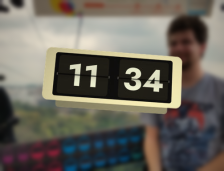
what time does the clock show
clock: 11:34
